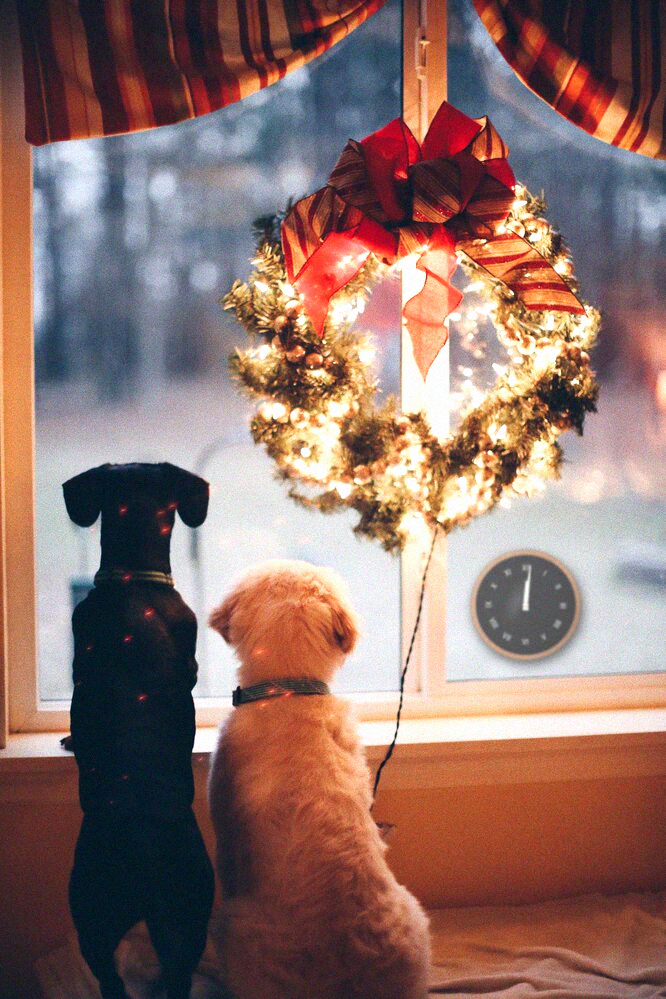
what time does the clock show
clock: 12:01
